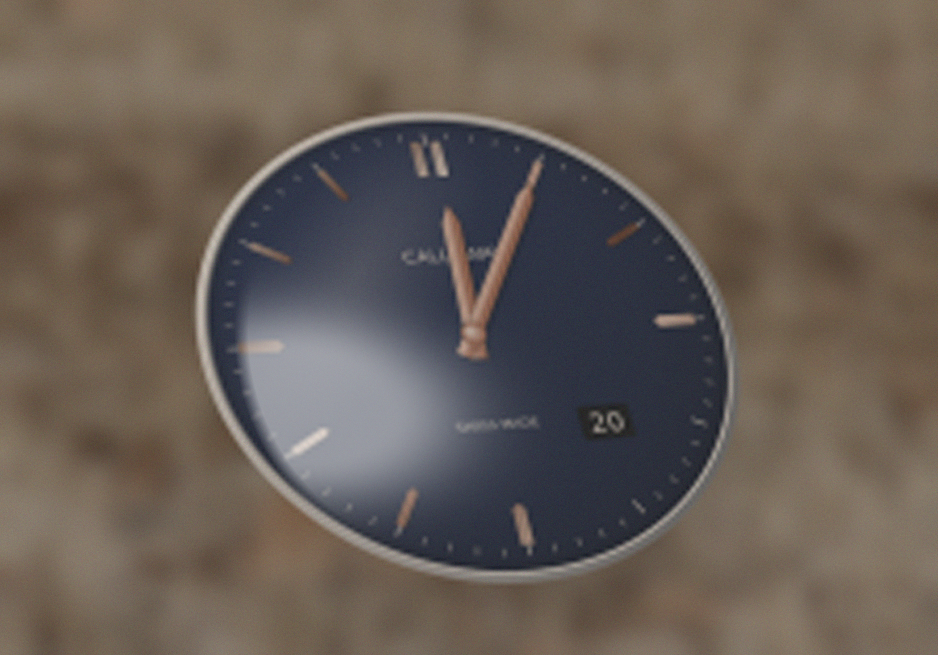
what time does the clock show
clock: 12:05
